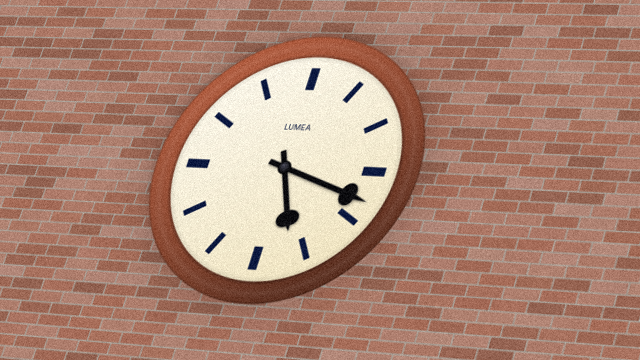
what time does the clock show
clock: 5:18
